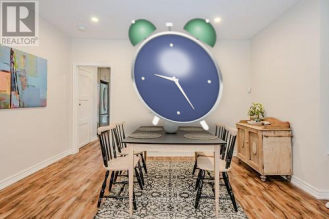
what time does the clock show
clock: 9:25
